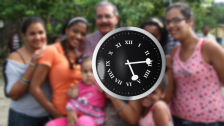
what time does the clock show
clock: 5:14
